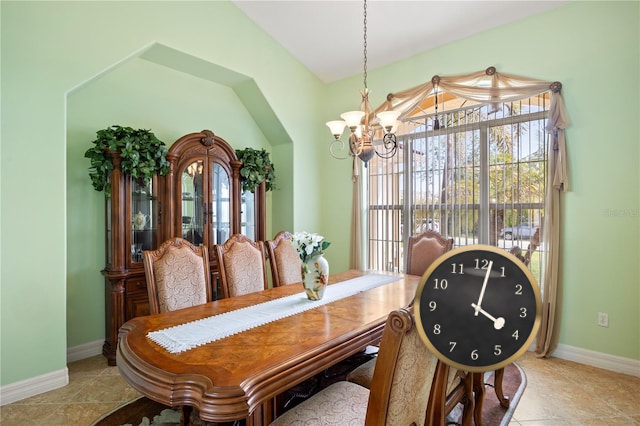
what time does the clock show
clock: 4:02
